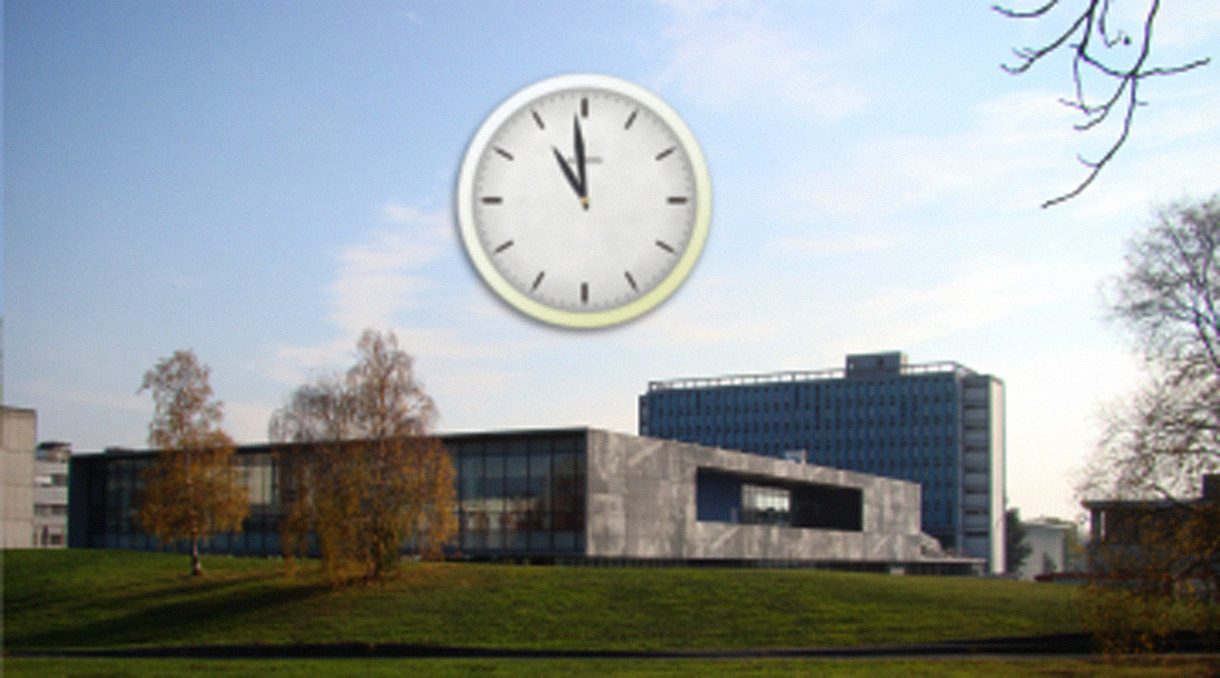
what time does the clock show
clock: 10:59
